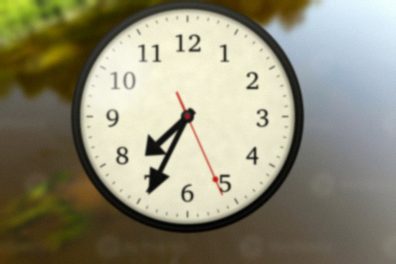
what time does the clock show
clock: 7:34:26
